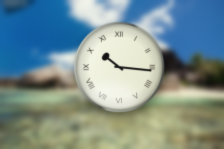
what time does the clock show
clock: 10:16
